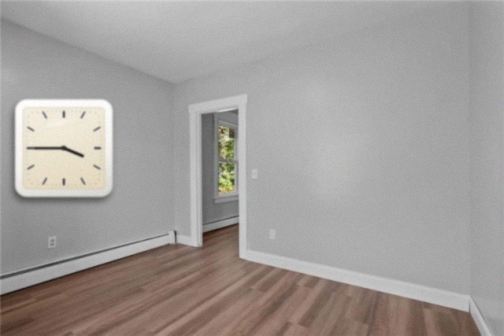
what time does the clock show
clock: 3:45
